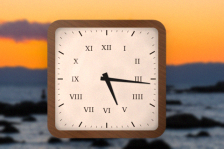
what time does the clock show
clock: 5:16
